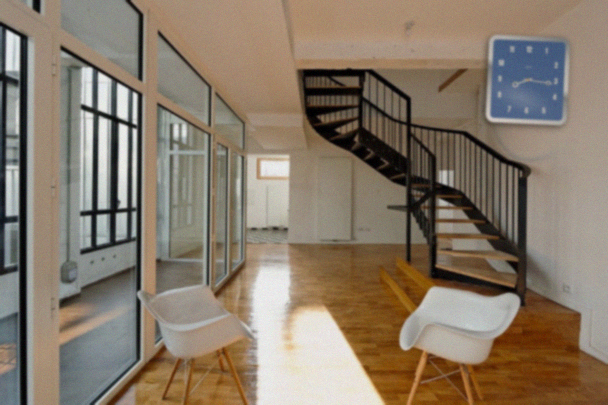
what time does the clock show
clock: 8:16
